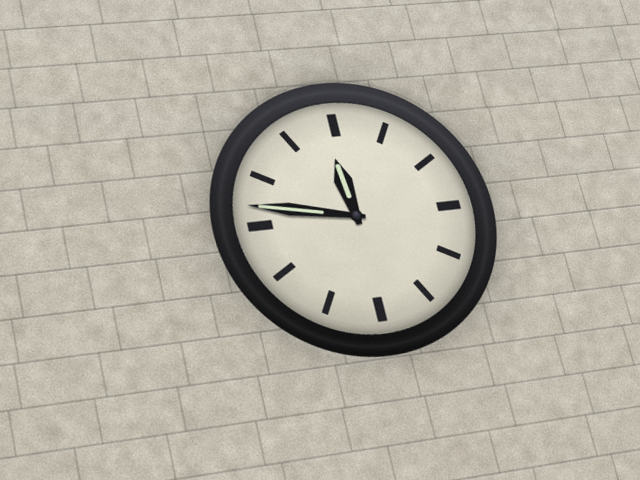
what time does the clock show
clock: 11:47
